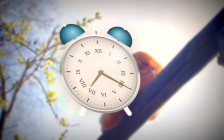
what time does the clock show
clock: 7:20
